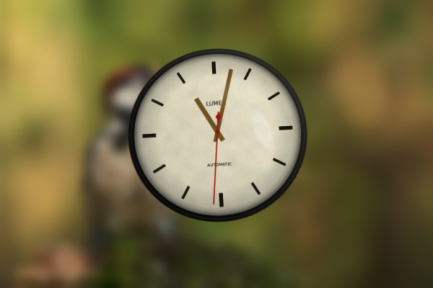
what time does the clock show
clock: 11:02:31
